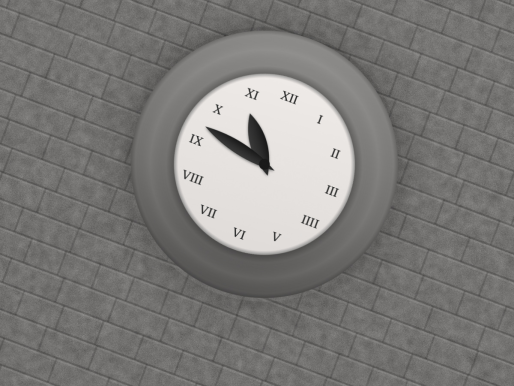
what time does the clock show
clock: 10:47
